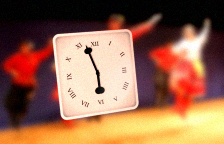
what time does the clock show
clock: 5:57
